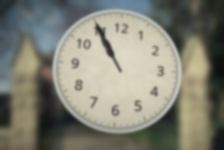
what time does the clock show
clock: 10:55
